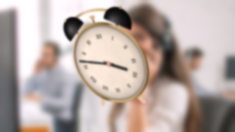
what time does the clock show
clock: 3:47
